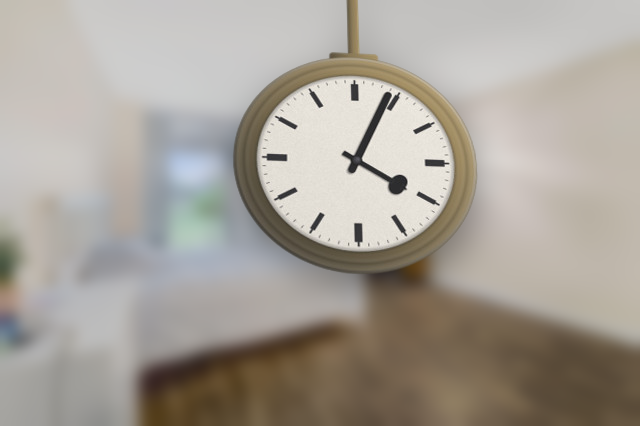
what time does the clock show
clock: 4:04
